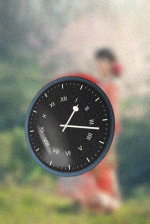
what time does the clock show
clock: 1:17
